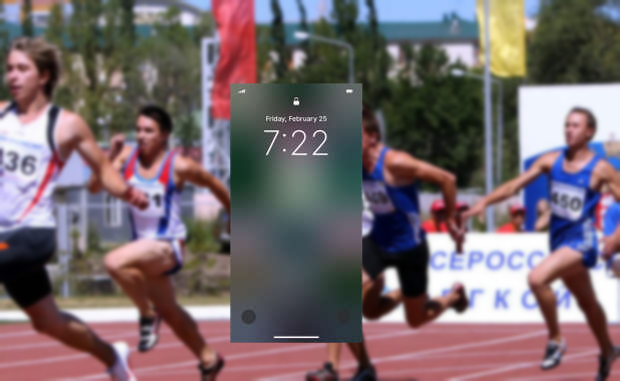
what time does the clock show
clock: 7:22
